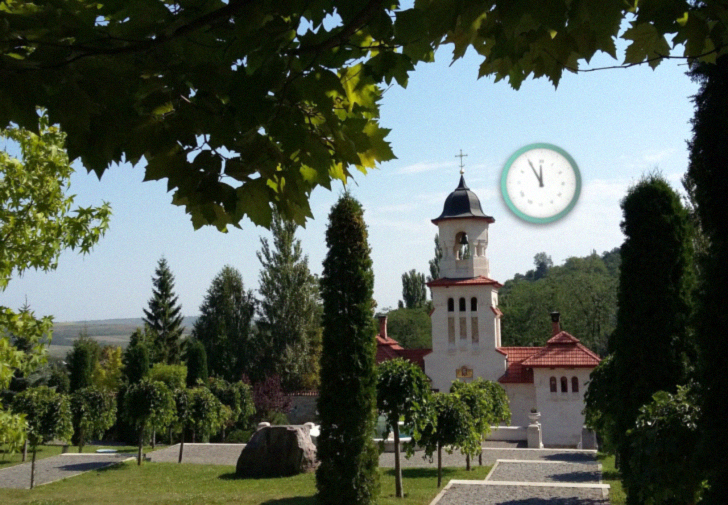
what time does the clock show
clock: 11:55
